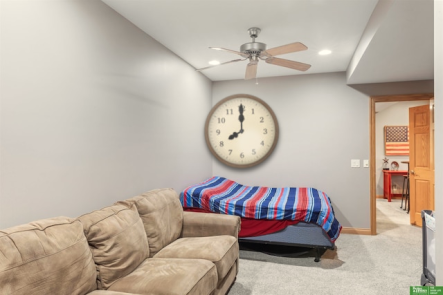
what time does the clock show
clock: 8:00
